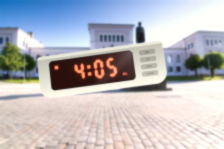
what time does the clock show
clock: 4:05
